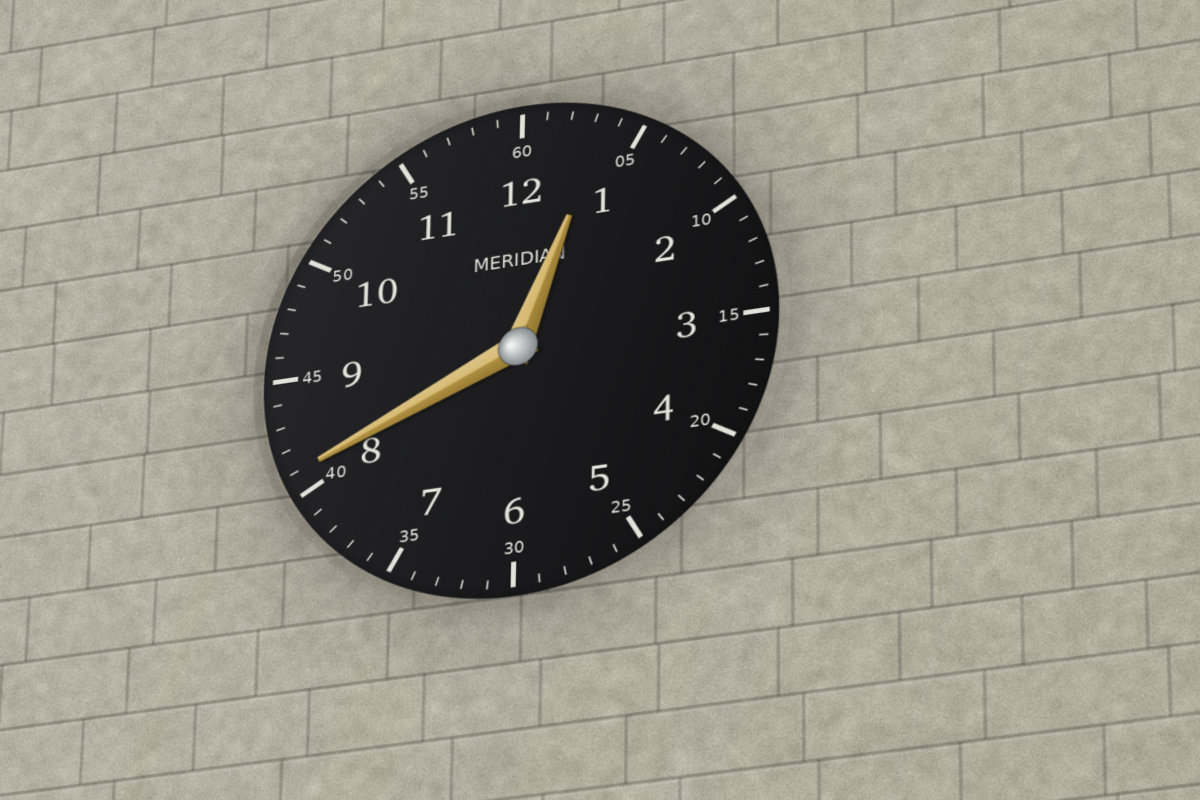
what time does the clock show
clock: 12:41
